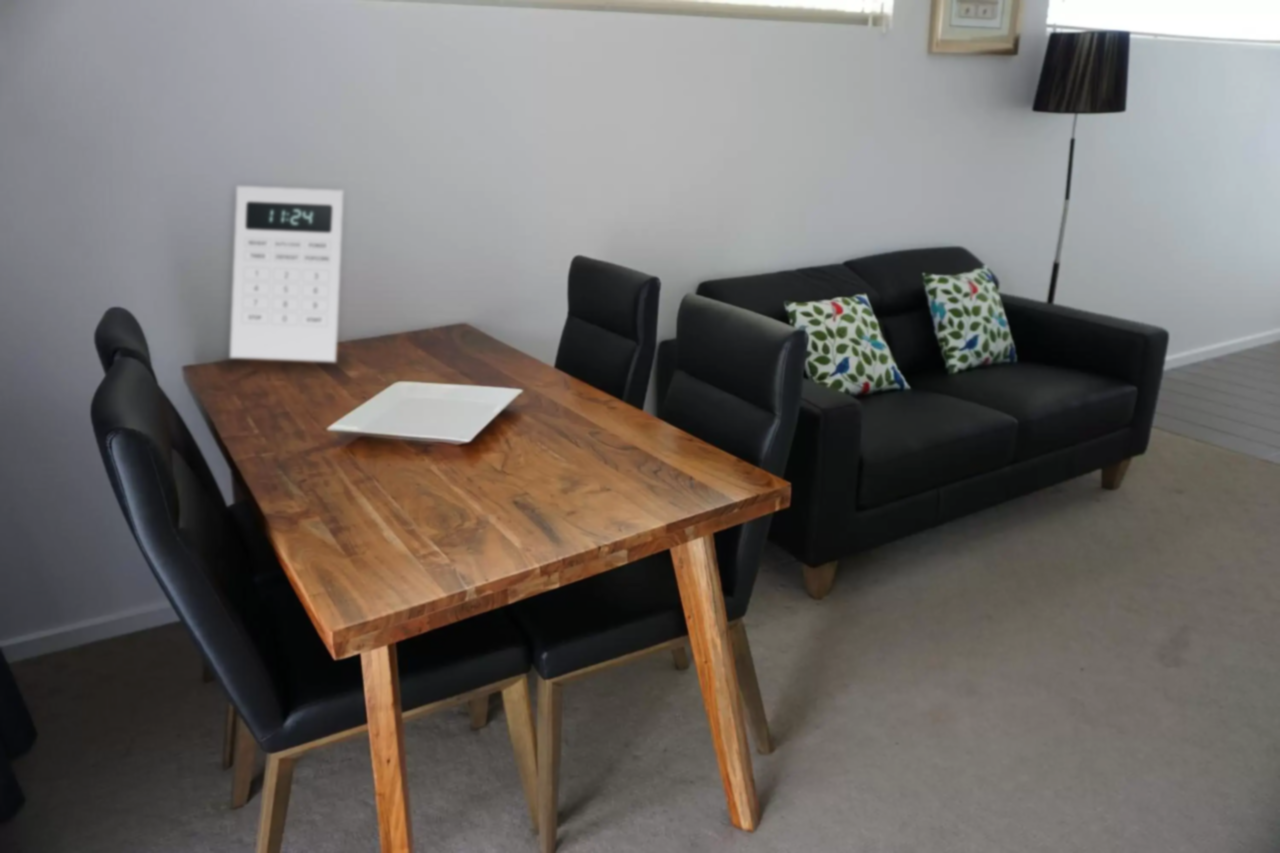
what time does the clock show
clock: 11:24
